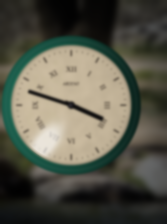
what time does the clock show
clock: 3:48
